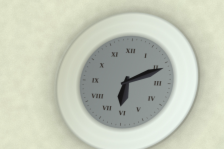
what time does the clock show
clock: 6:11
